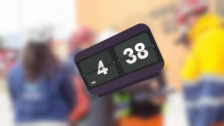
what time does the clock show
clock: 4:38
